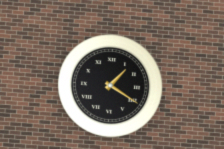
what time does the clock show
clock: 1:20
